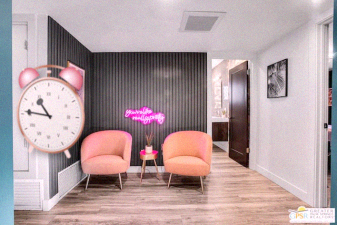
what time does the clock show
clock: 10:46
